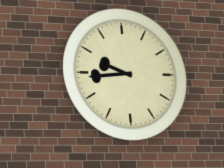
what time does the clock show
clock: 9:44
